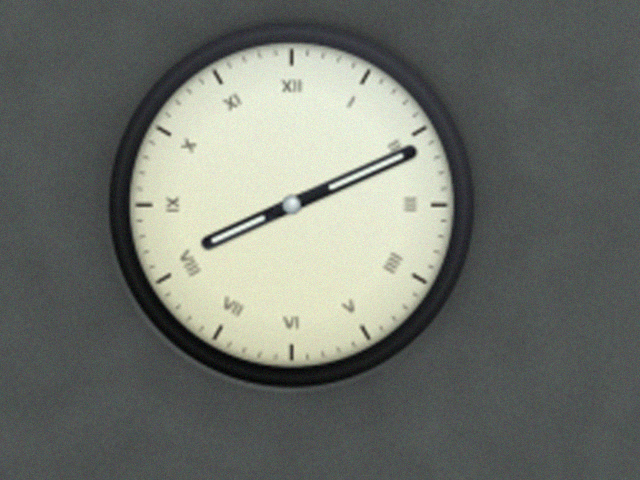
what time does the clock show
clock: 8:11
